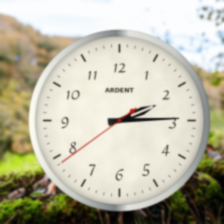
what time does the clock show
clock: 2:14:39
